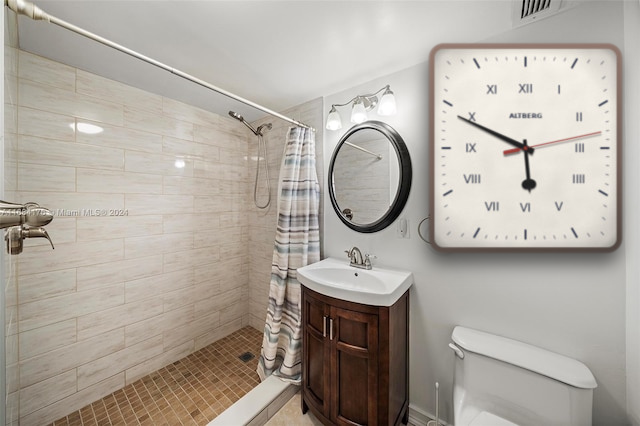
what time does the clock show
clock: 5:49:13
